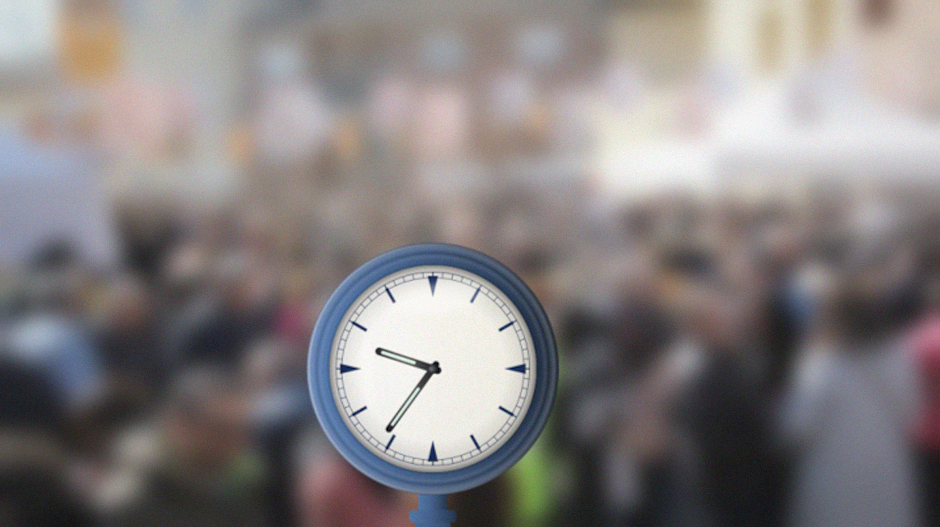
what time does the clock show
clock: 9:36
